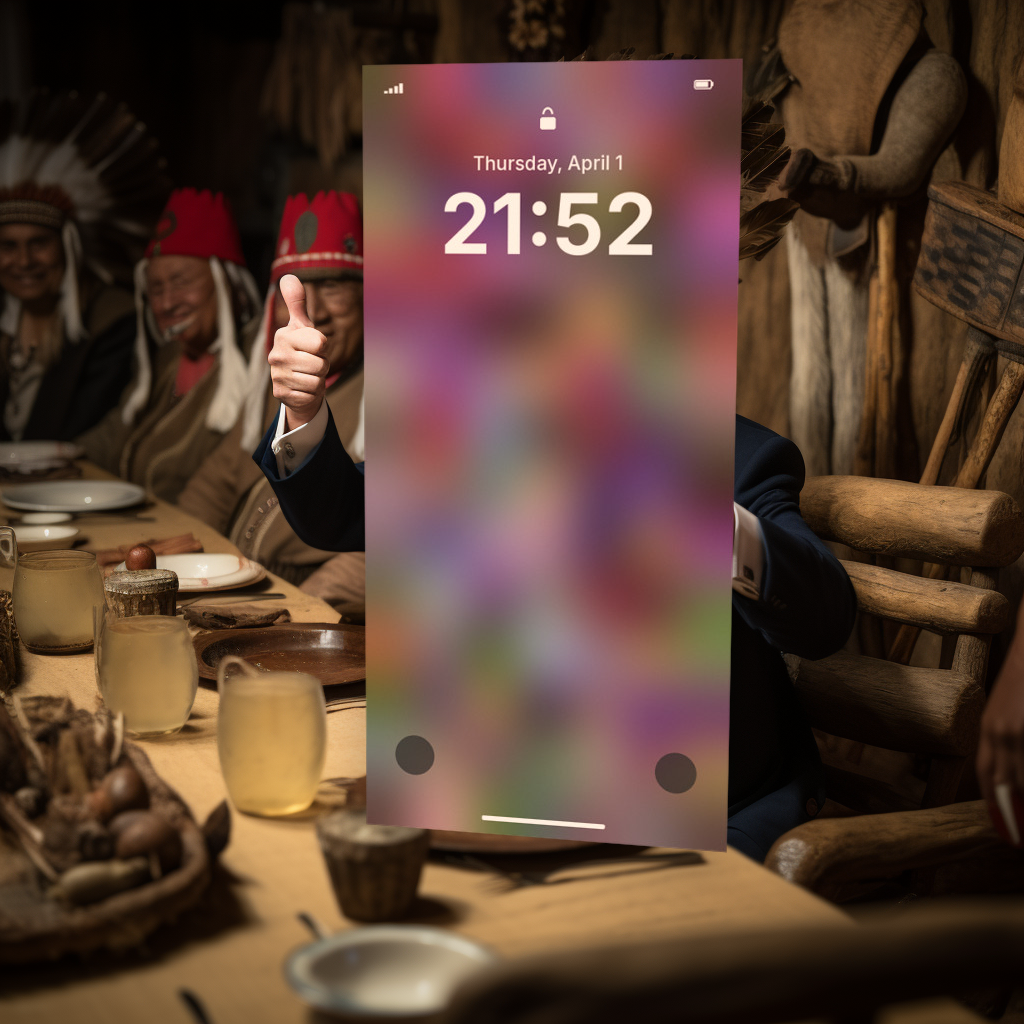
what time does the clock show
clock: 21:52
